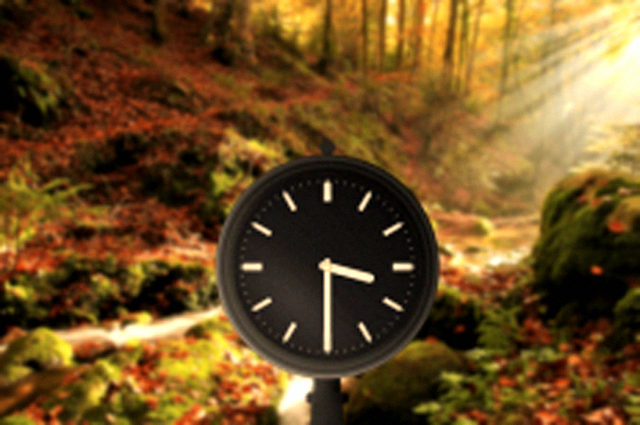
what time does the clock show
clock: 3:30
